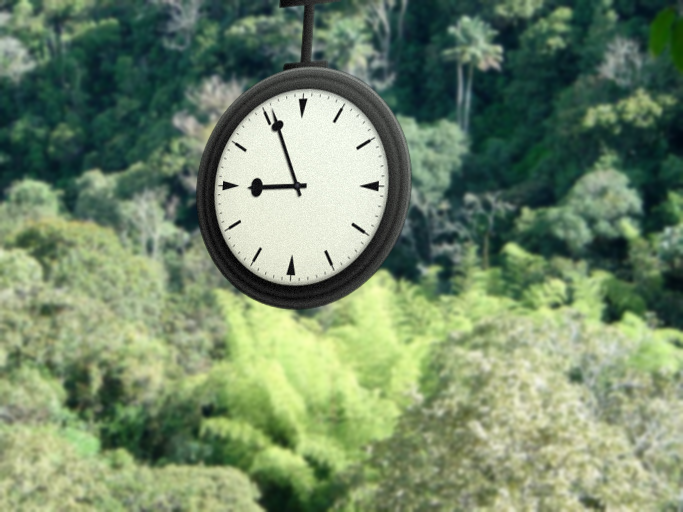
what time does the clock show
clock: 8:56
